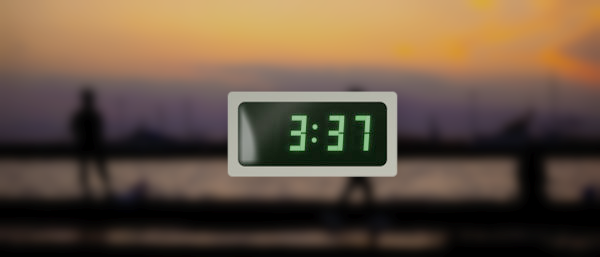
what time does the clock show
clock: 3:37
